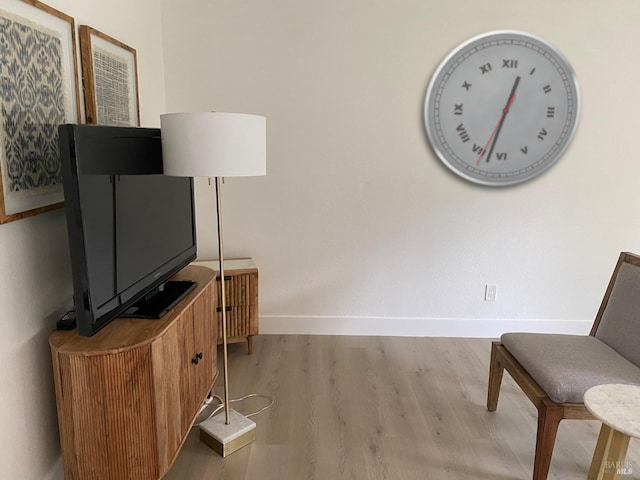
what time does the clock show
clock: 12:32:34
